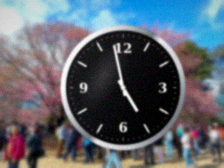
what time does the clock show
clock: 4:58
